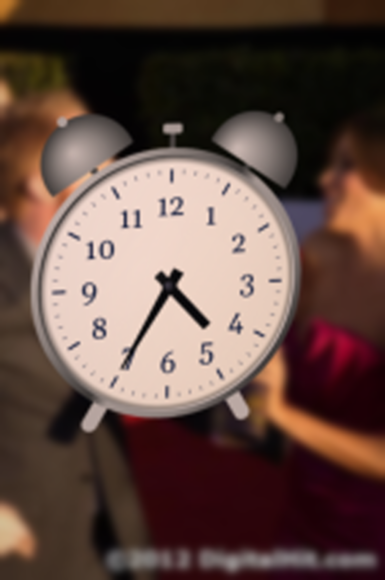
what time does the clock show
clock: 4:35
